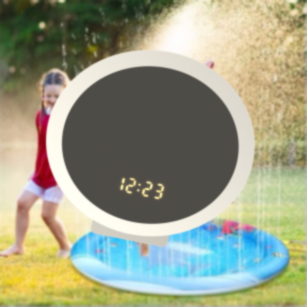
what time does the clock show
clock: 12:23
